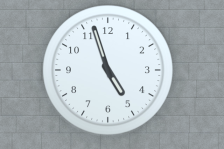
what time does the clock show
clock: 4:57
